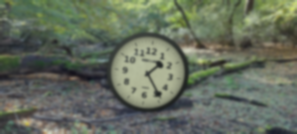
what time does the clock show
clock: 1:24
